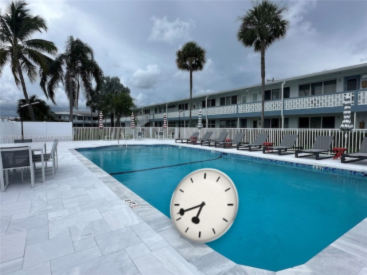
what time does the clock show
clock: 6:42
